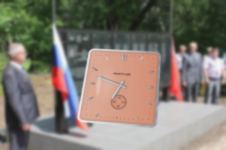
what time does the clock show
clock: 6:48
